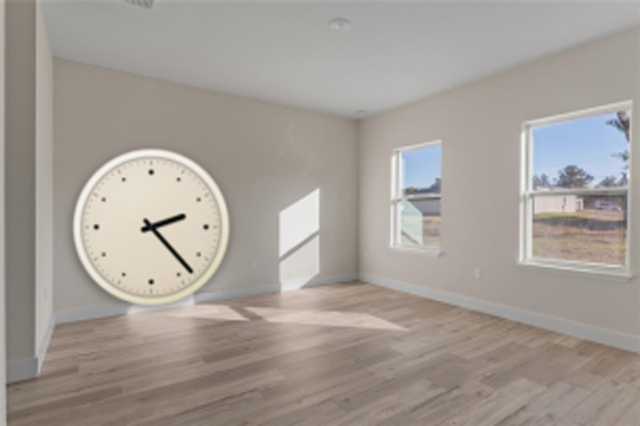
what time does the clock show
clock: 2:23
